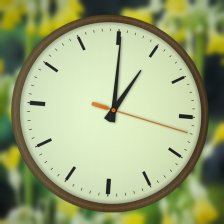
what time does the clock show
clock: 1:00:17
